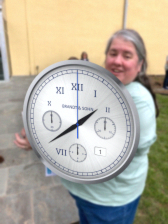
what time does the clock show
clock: 1:39
